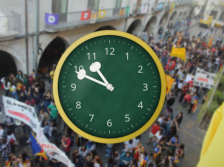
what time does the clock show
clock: 10:49
